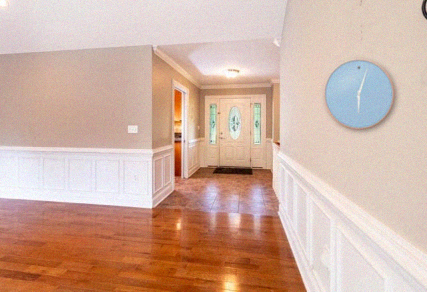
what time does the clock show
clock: 6:03
